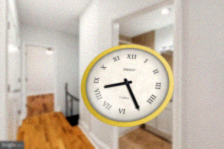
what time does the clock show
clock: 8:25
